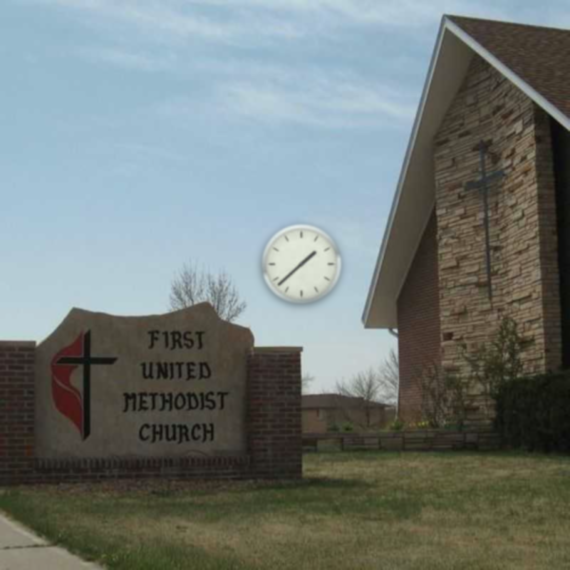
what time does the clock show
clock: 1:38
